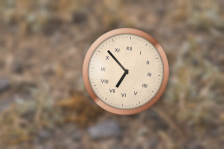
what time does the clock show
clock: 6:52
